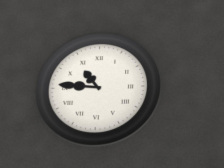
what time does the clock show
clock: 10:46
